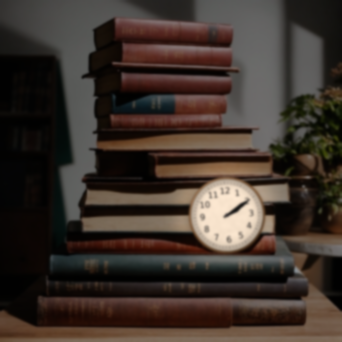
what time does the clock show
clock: 2:10
